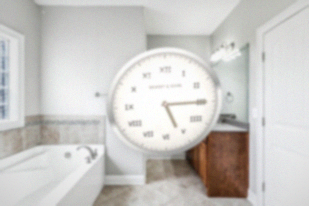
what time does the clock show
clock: 5:15
